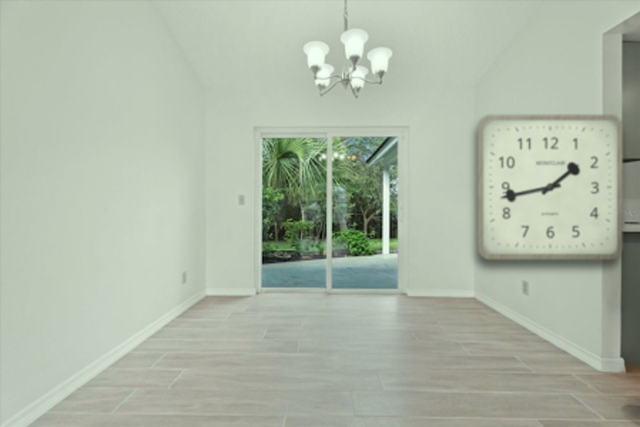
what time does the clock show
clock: 1:43
